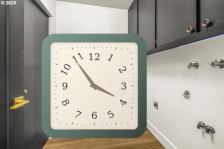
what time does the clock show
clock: 3:54
